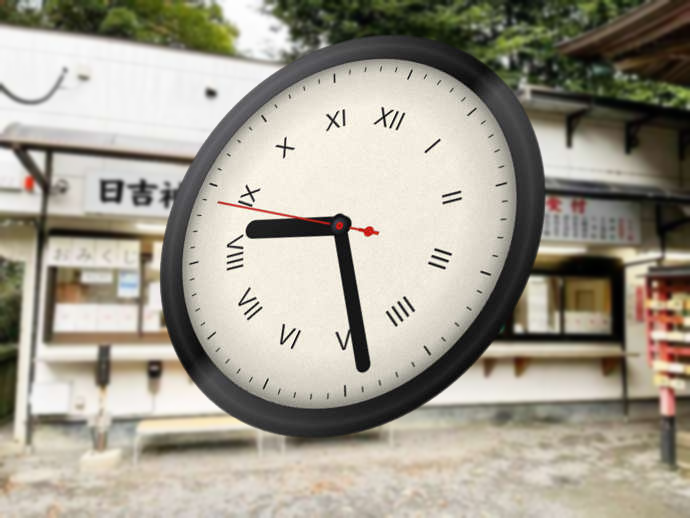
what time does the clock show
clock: 8:23:44
